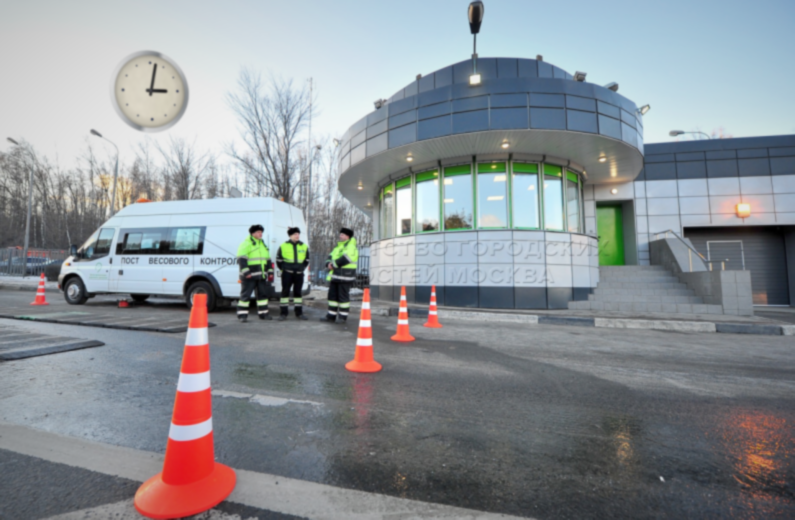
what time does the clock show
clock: 3:02
